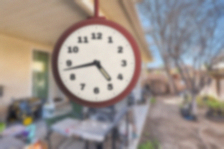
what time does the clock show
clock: 4:43
